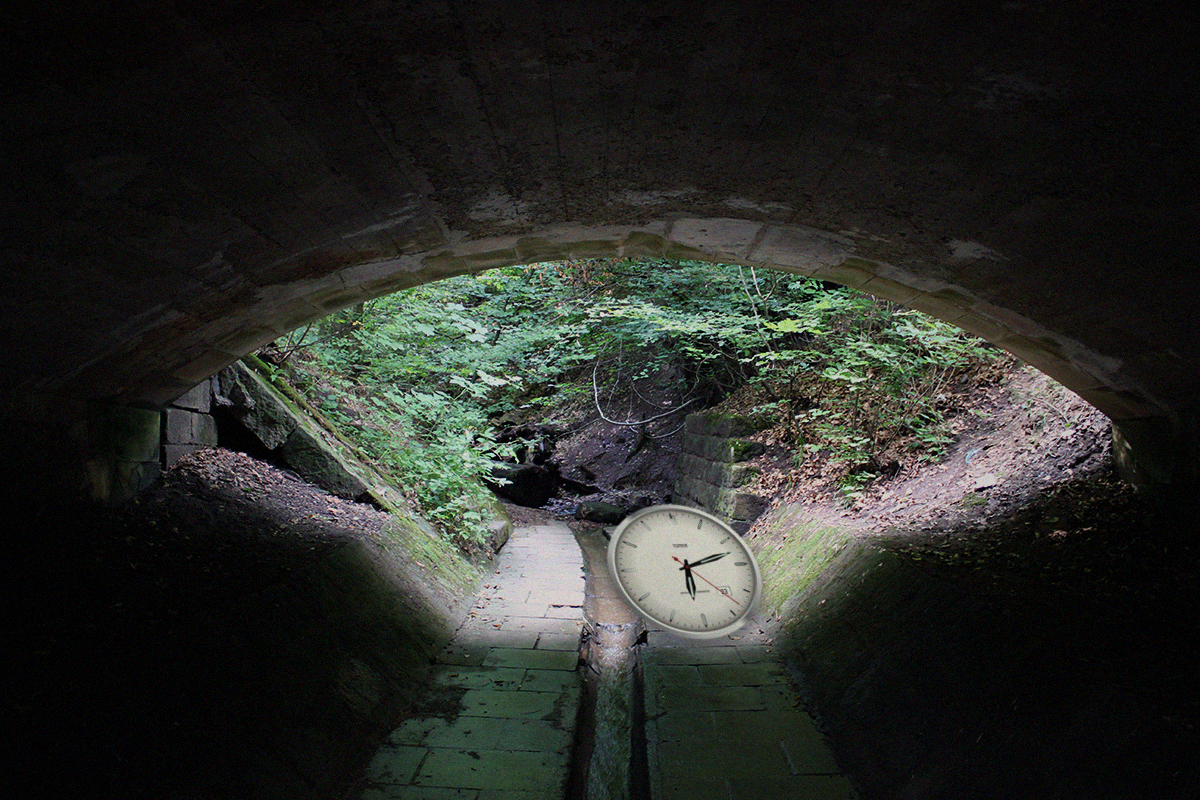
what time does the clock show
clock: 6:12:23
